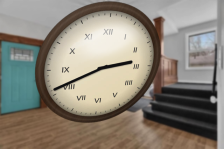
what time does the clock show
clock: 2:41
